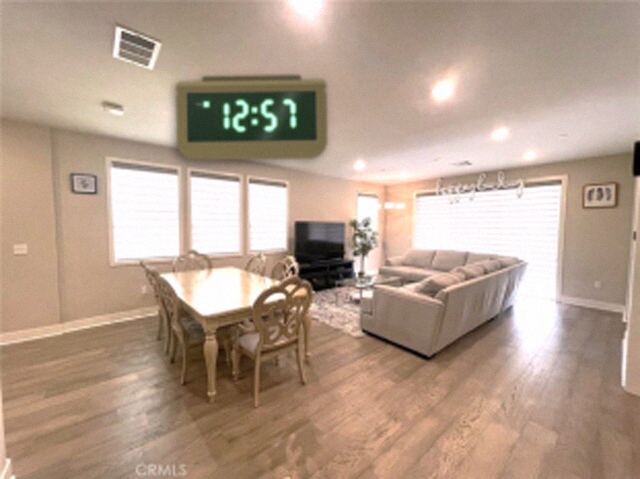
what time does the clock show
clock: 12:57
